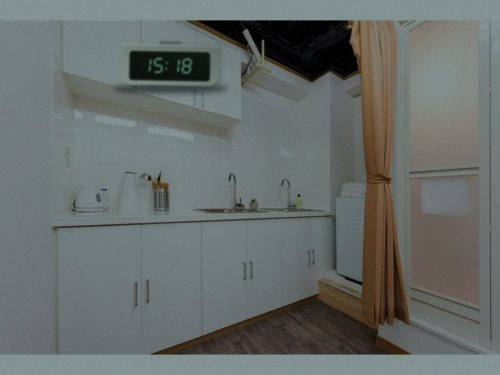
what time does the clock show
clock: 15:18
